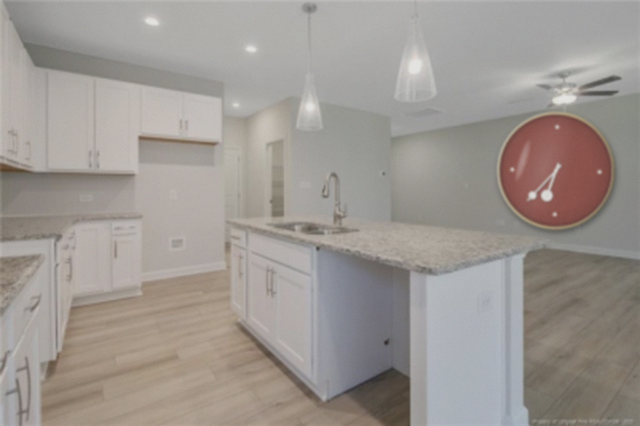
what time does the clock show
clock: 6:37
